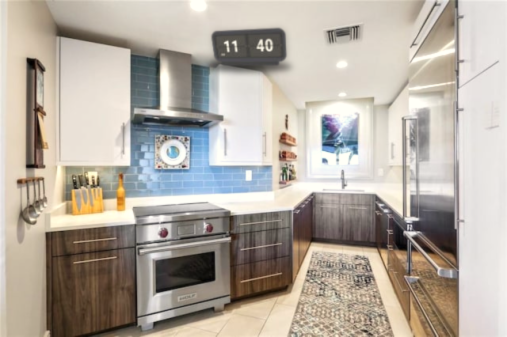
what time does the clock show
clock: 11:40
